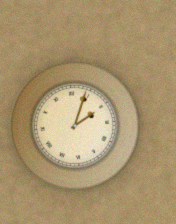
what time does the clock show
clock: 2:04
